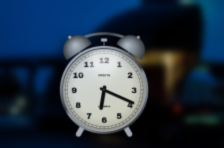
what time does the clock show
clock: 6:19
